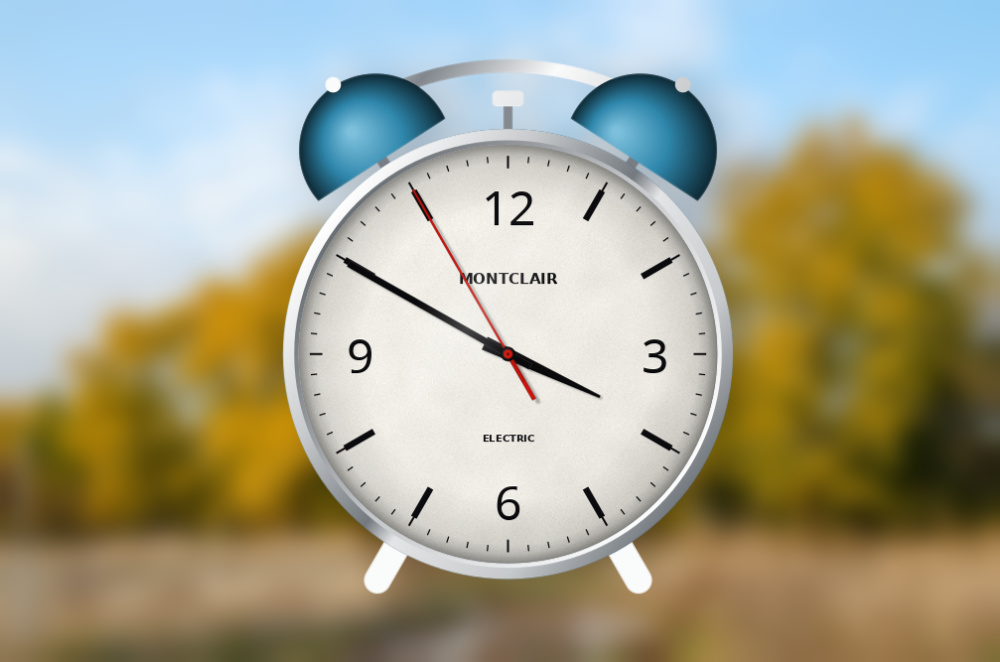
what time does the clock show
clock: 3:49:55
